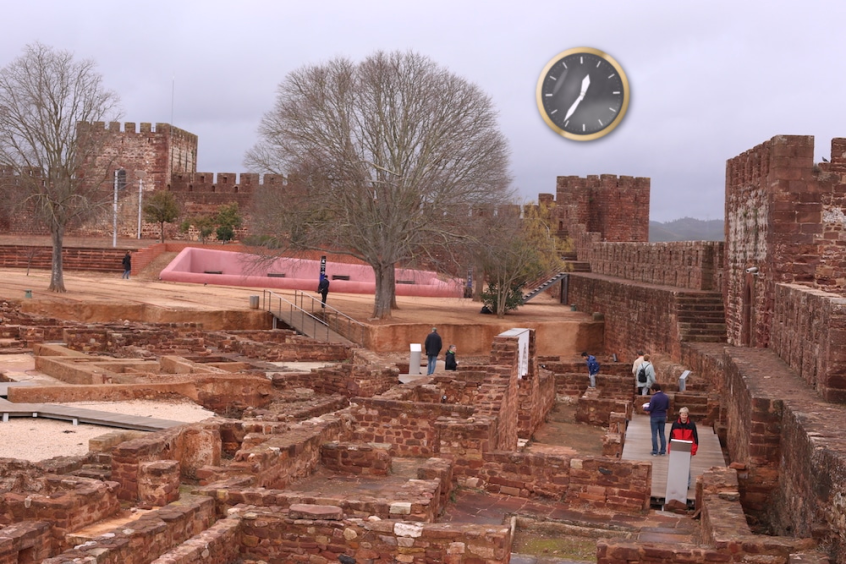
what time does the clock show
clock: 12:36
